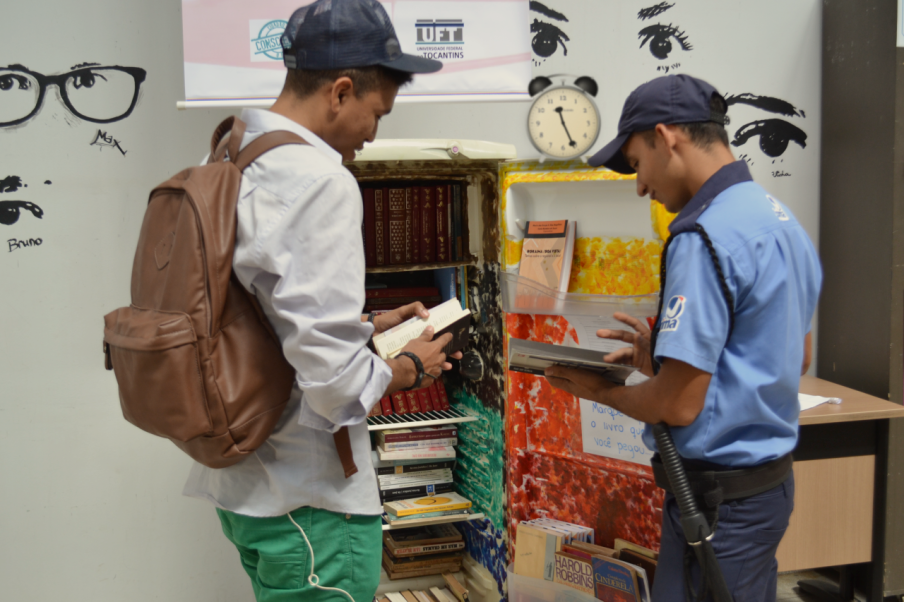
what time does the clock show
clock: 11:26
